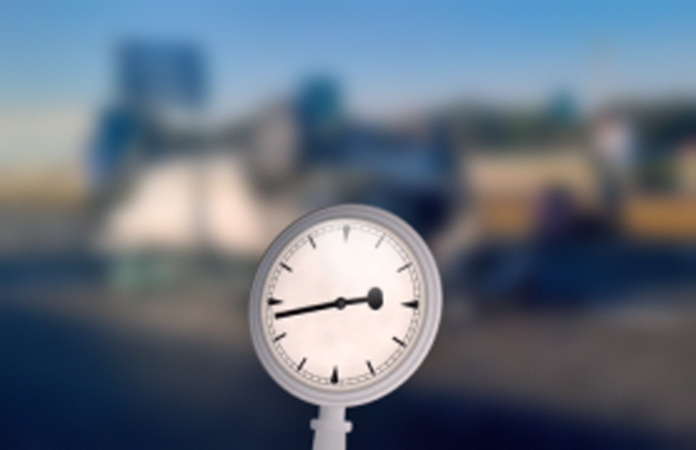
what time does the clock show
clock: 2:43
